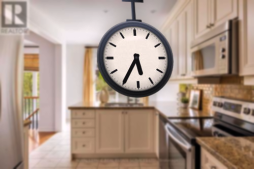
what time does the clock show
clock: 5:35
